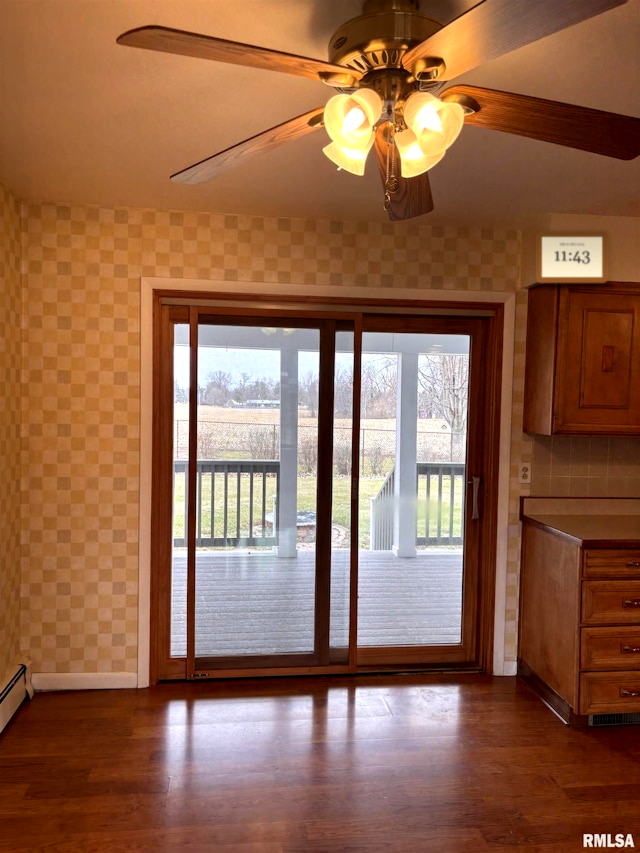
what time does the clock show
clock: 11:43
